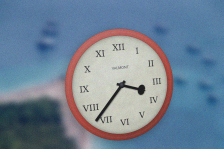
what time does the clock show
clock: 3:37
